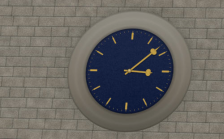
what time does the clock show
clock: 3:08
